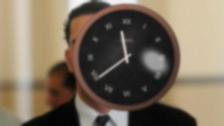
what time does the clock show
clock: 11:39
